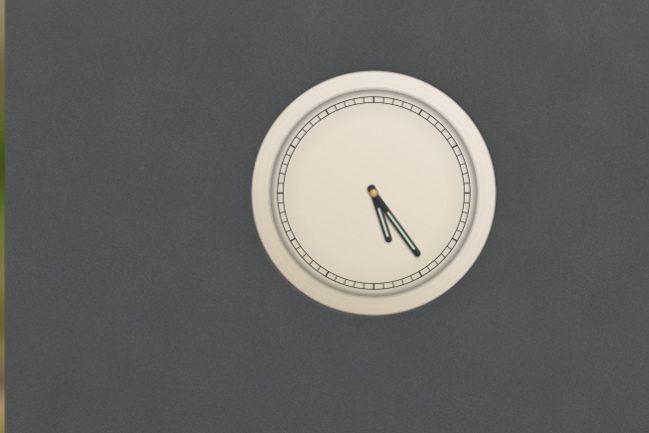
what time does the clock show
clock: 5:24
